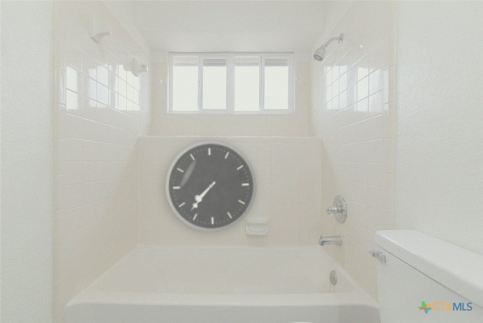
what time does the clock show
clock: 7:37
